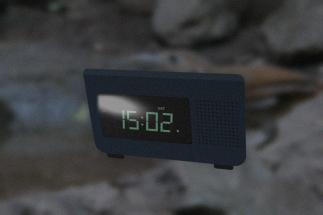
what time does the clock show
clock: 15:02
